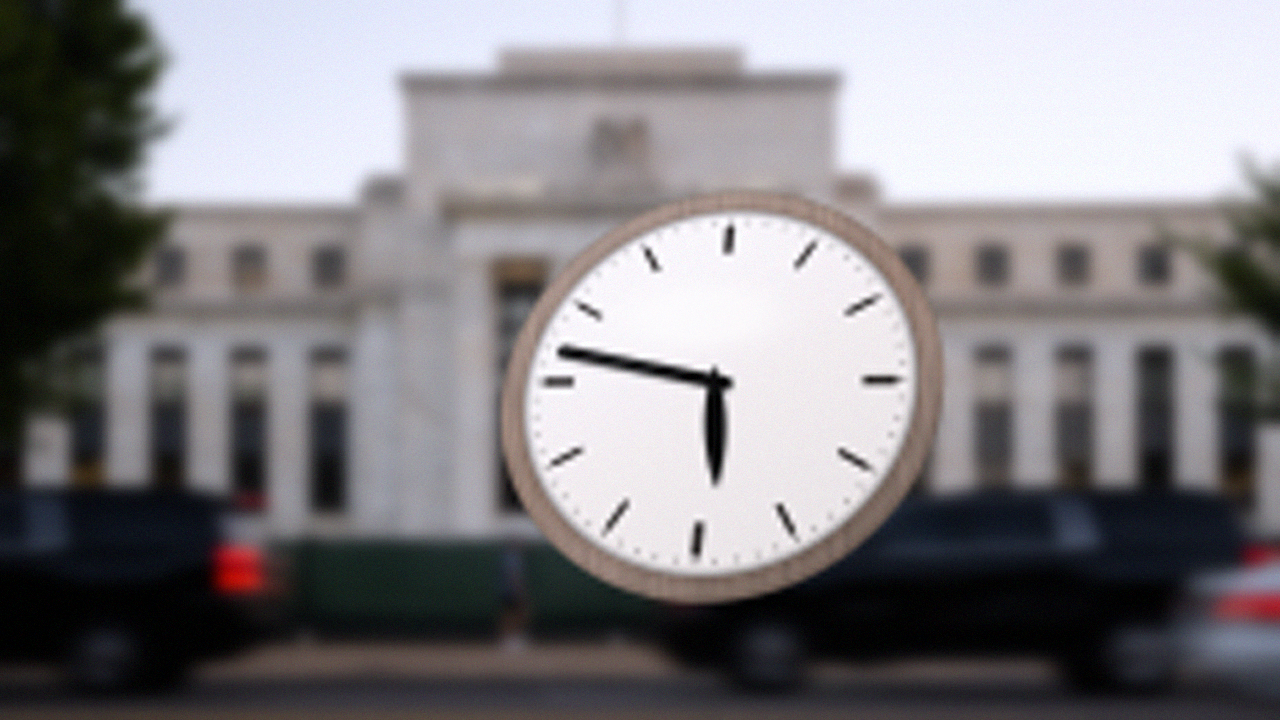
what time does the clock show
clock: 5:47
